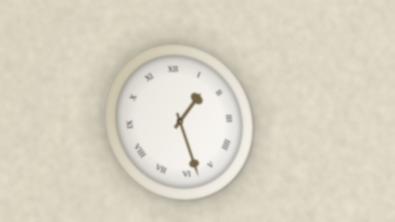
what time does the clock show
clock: 1:28
